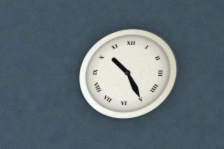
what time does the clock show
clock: 10:25
